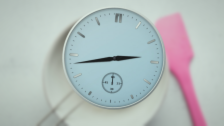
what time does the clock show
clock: 2:43
